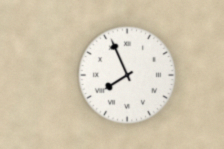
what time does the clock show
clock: 7:56
